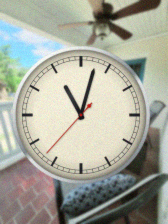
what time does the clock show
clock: 11:02:37
